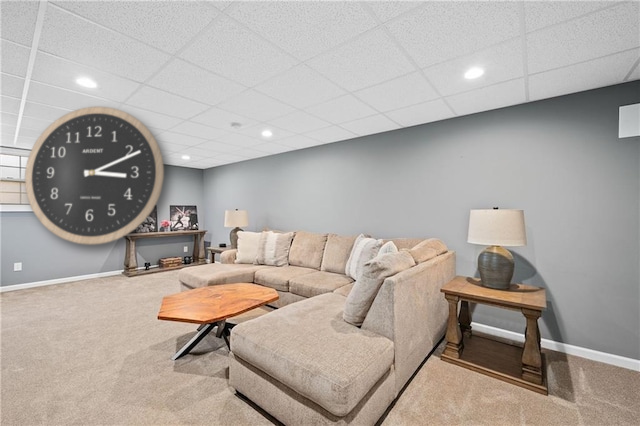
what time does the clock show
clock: 3:11
